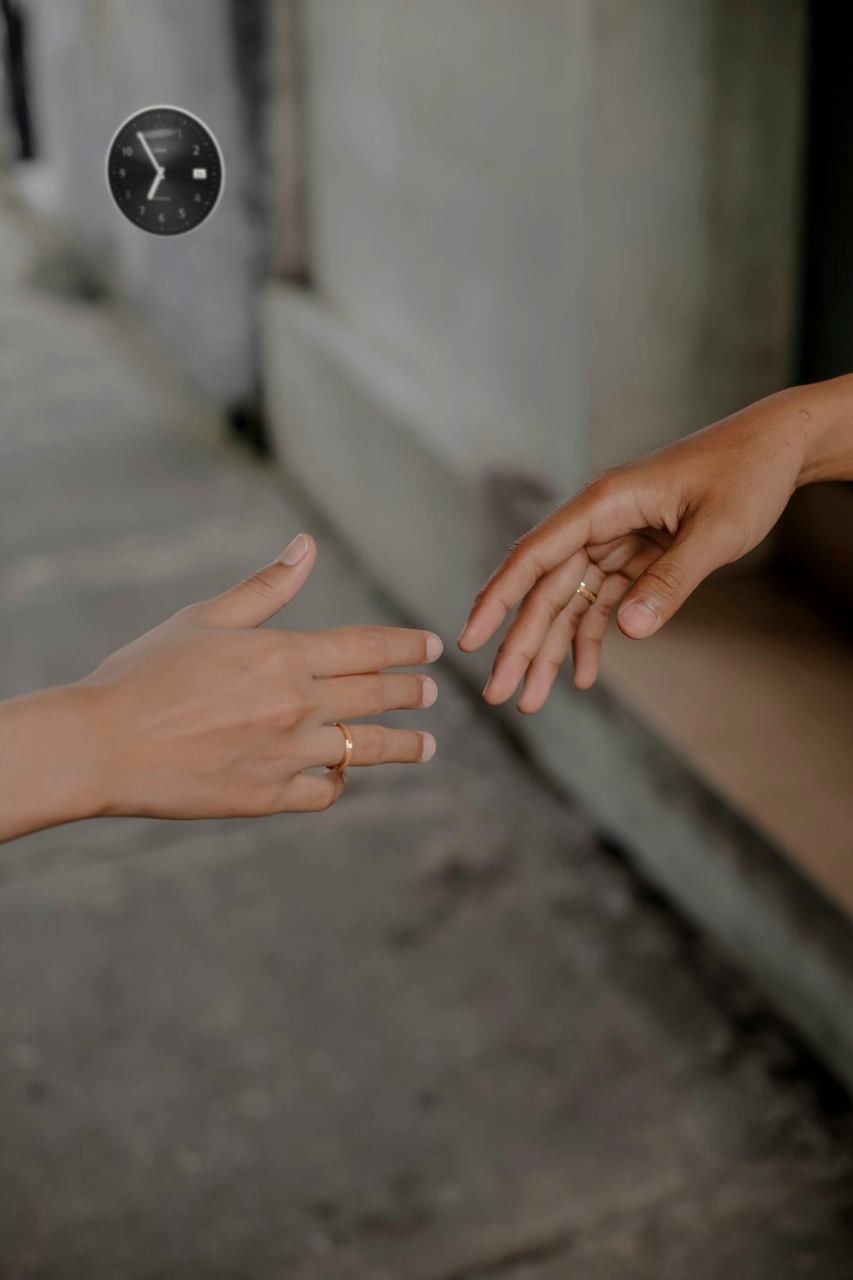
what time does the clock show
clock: 6:55
